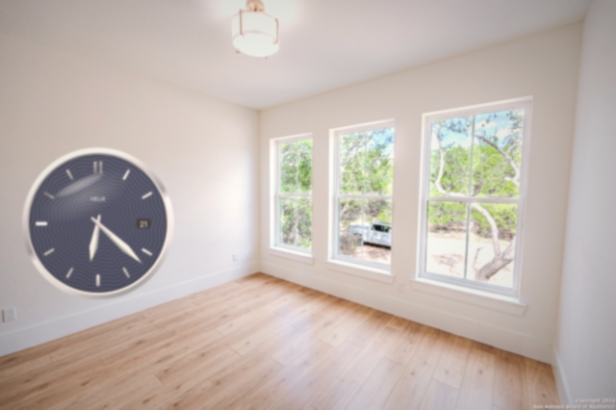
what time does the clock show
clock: 6:22
